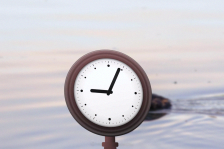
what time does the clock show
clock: 9:04
